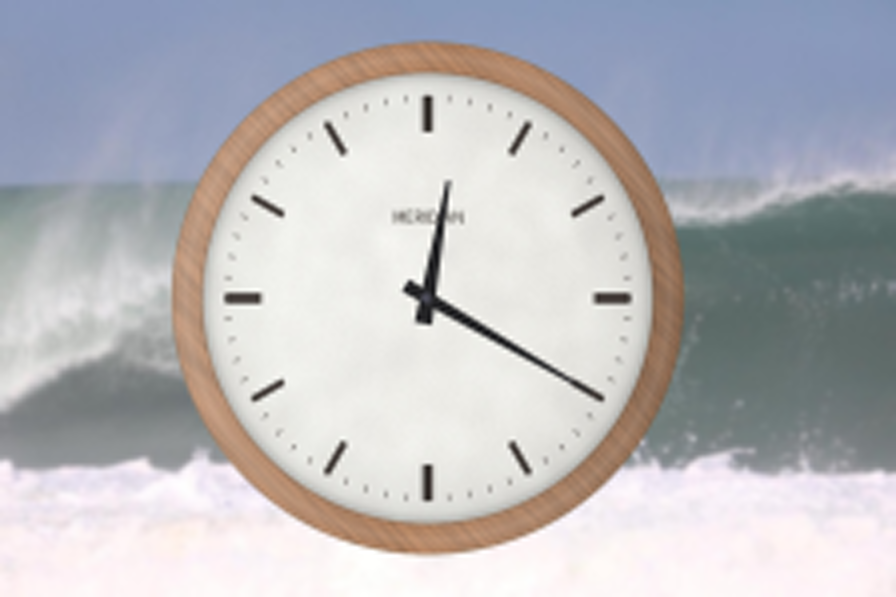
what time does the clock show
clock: 12:20
